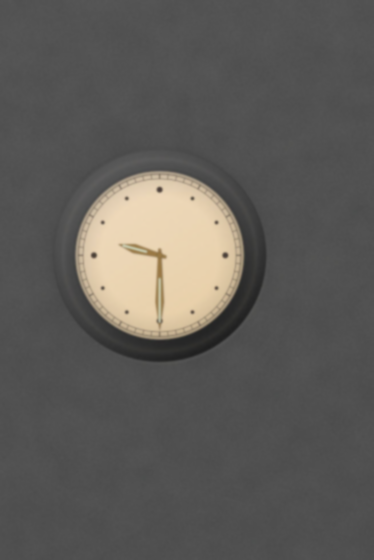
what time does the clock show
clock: 9:30
